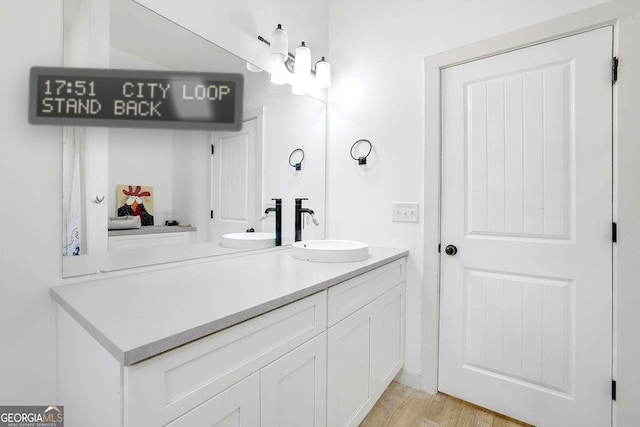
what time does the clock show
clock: 17:51
